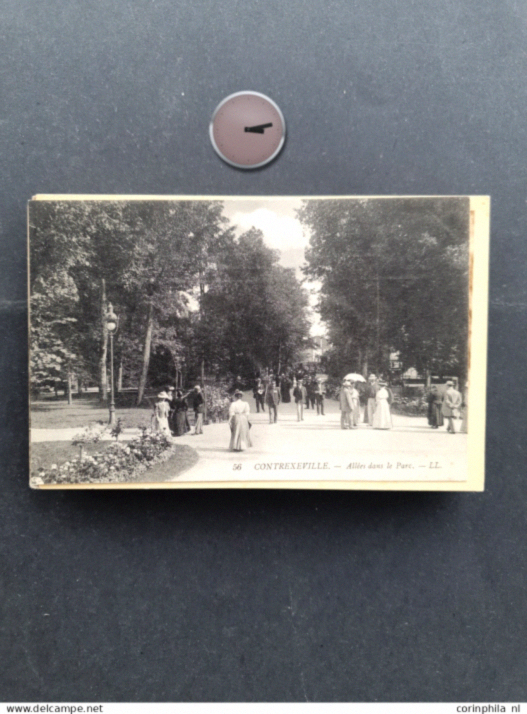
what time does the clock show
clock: 3:13
